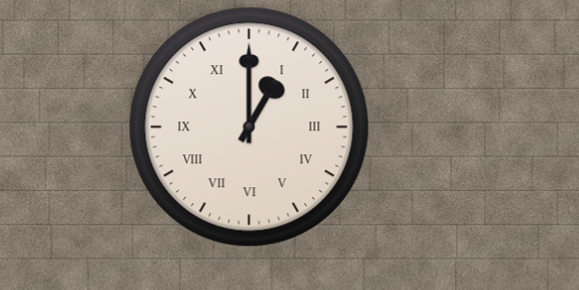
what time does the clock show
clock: 1:00
